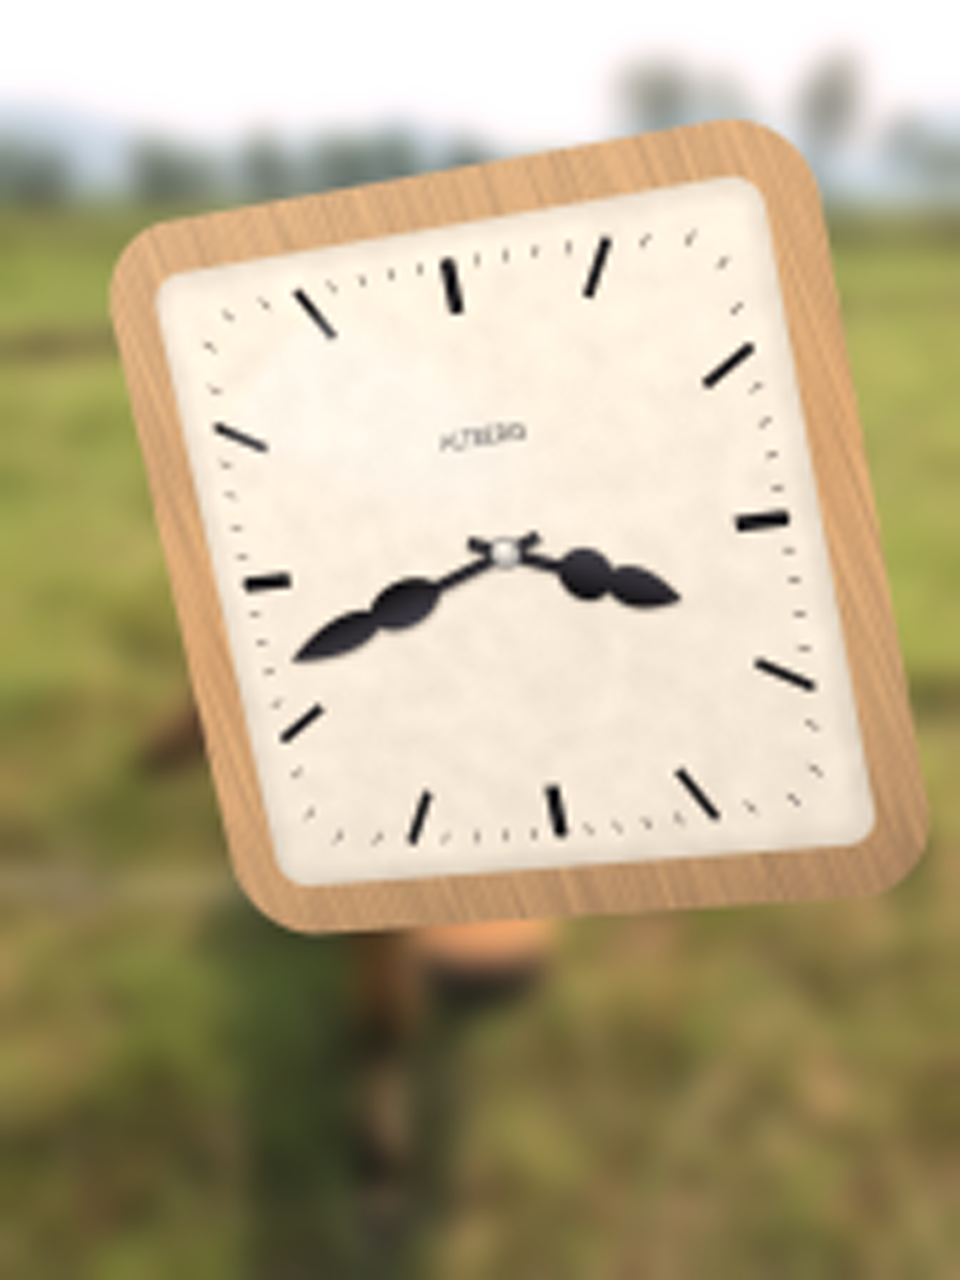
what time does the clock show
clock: 3:42
